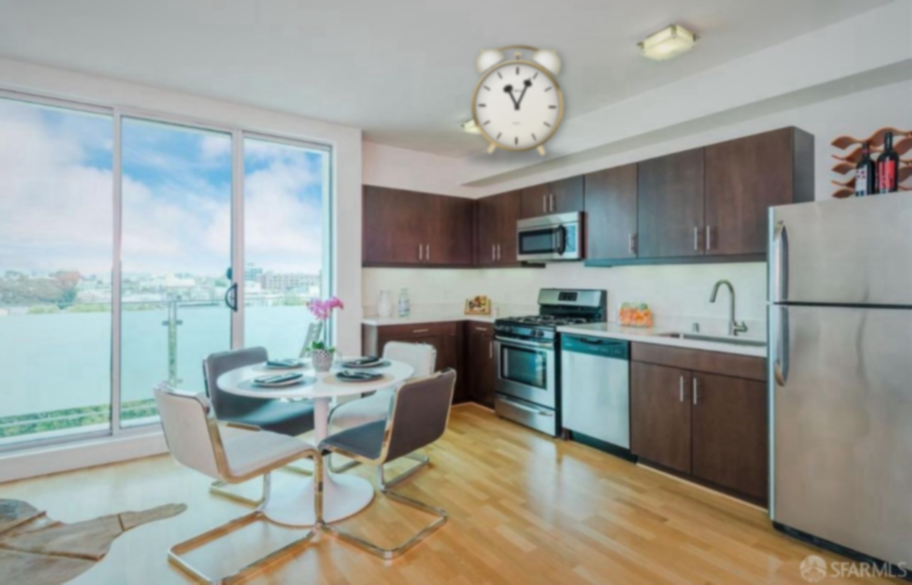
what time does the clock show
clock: 11:04
